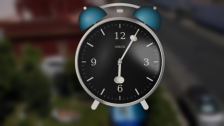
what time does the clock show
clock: 6:05
